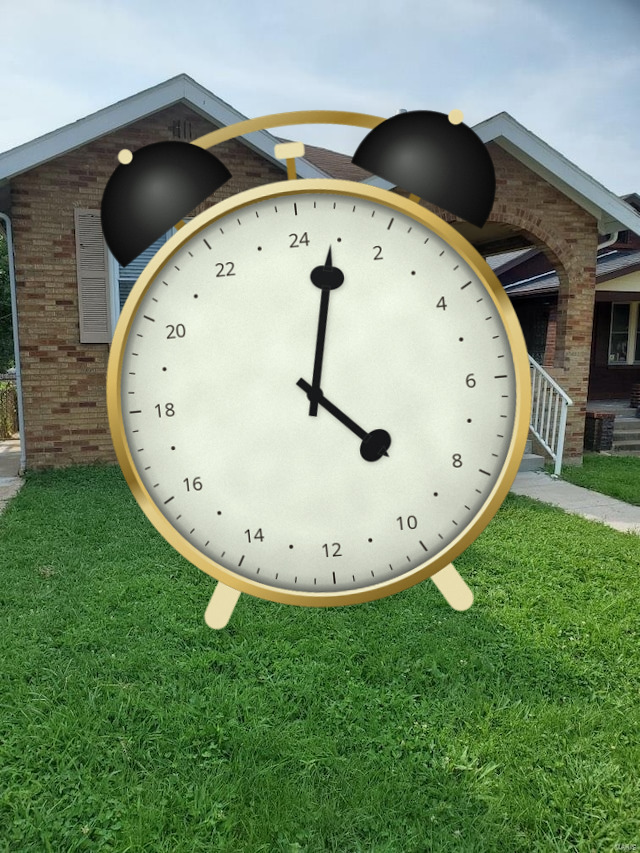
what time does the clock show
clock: 9:02
